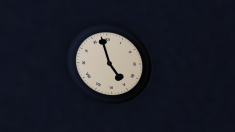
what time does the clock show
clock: 4:58
